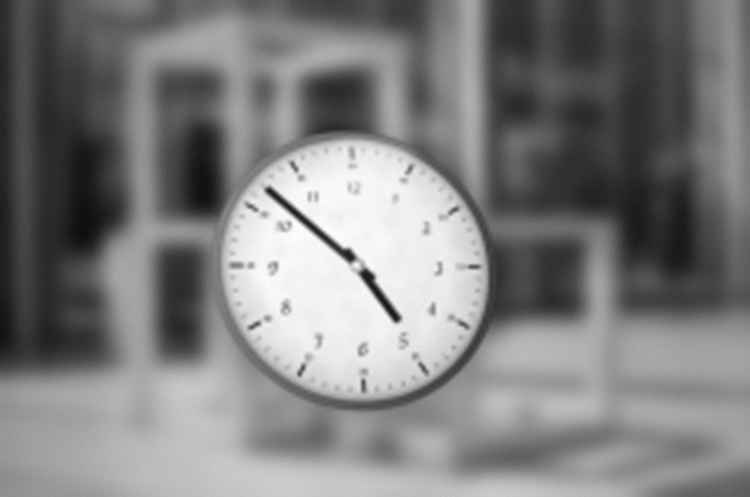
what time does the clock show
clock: 4:52
